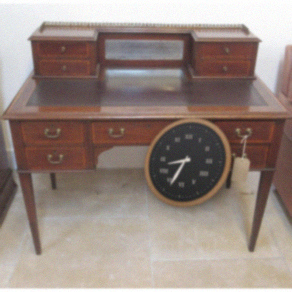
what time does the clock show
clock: 8:34
